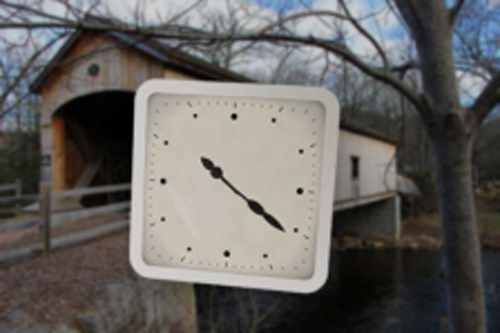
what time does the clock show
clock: 10:21
